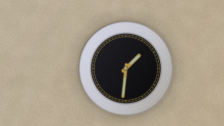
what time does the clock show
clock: 1:31
